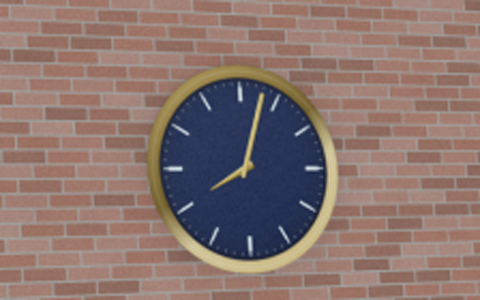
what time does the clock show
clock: 8:03
